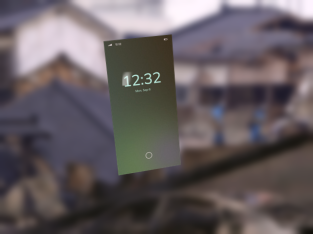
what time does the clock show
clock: 12:32
